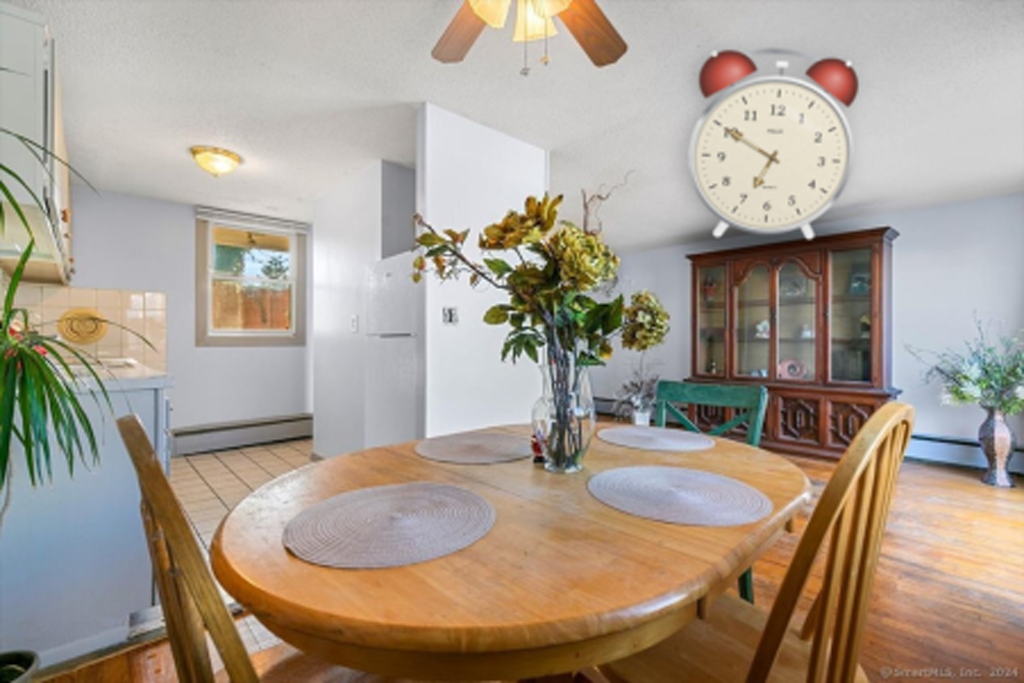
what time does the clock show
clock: 6:50
